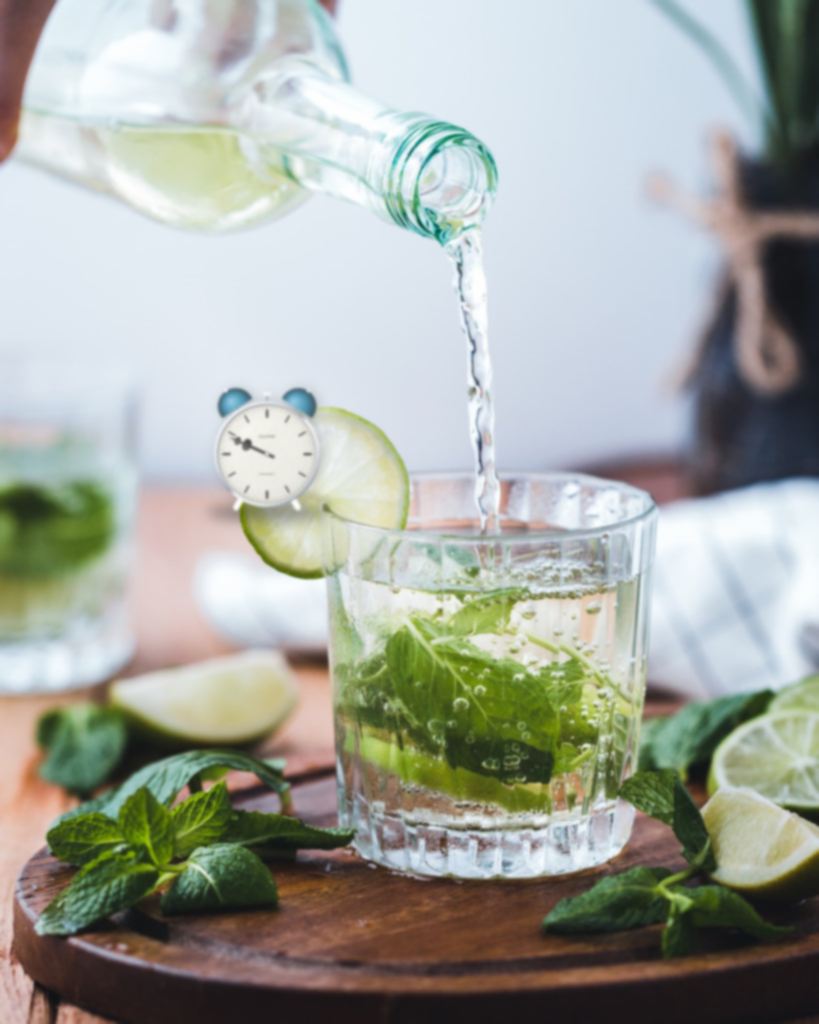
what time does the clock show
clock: 9:49
